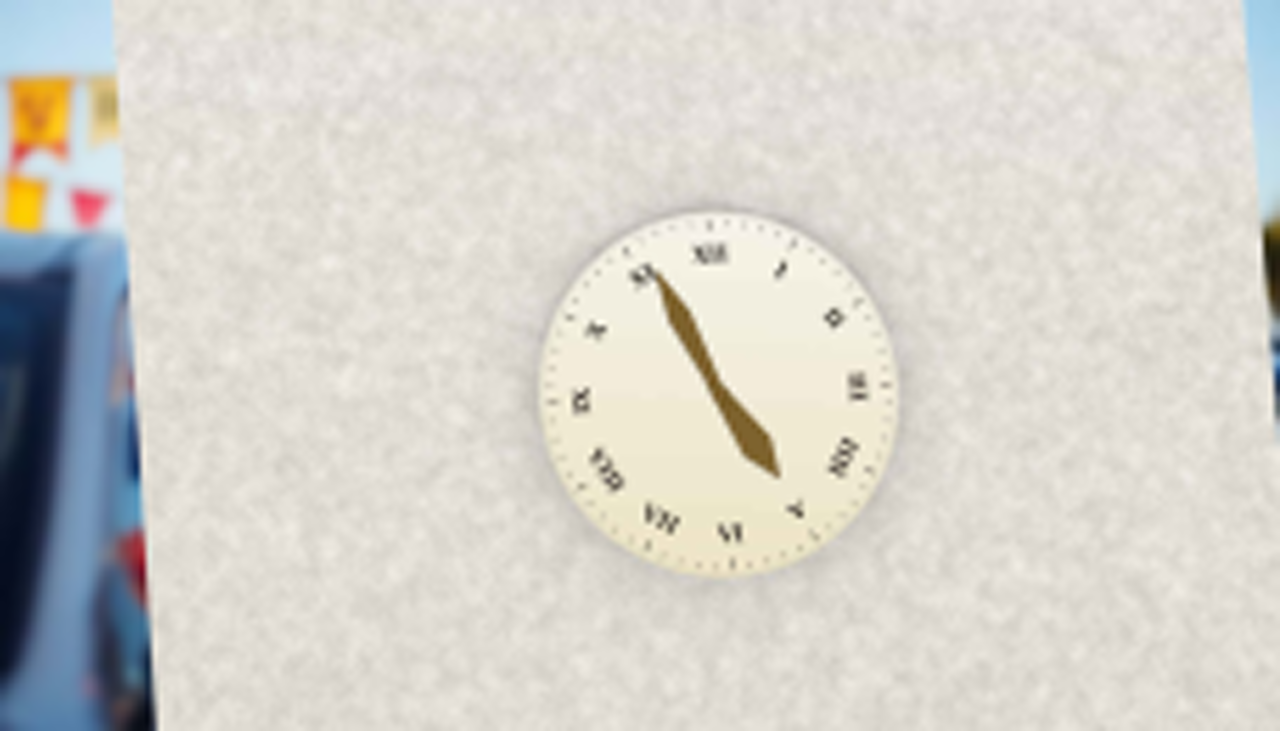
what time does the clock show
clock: 4:56
